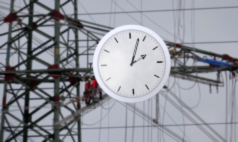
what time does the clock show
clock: 2:03
